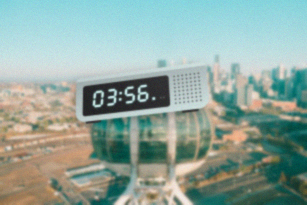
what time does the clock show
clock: 3:56
